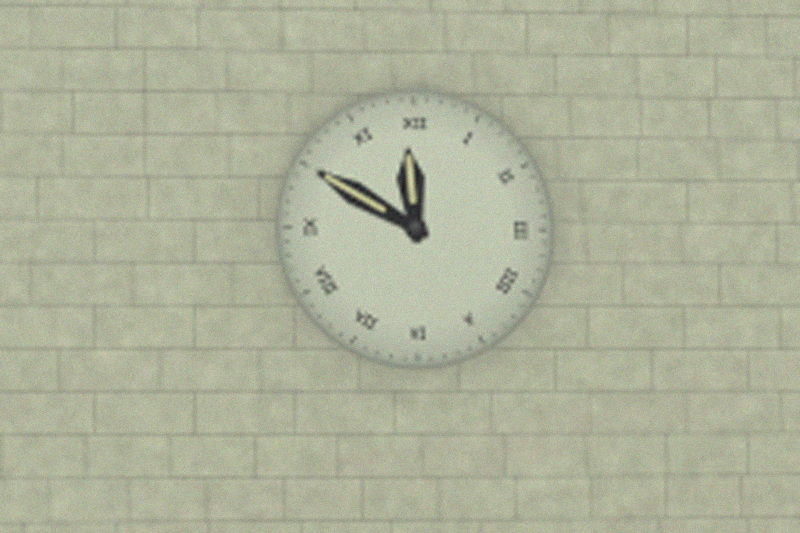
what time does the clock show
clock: 11:50
